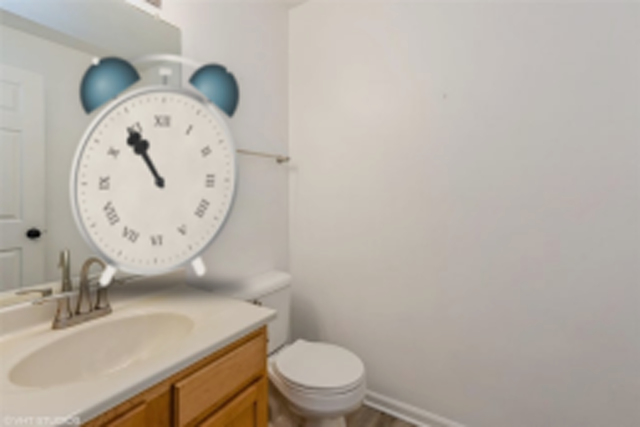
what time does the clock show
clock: 10:54
